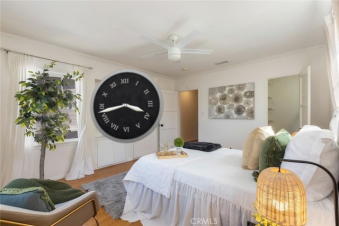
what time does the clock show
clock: 3:43
